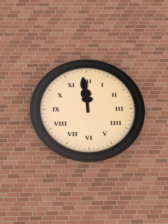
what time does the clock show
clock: 11:59
